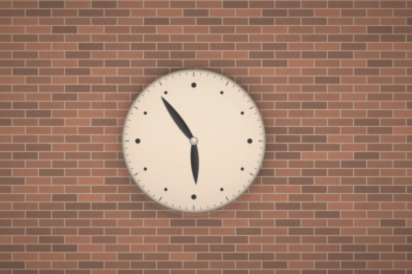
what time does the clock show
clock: 5:54
